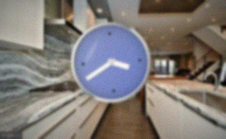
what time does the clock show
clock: 3:40
